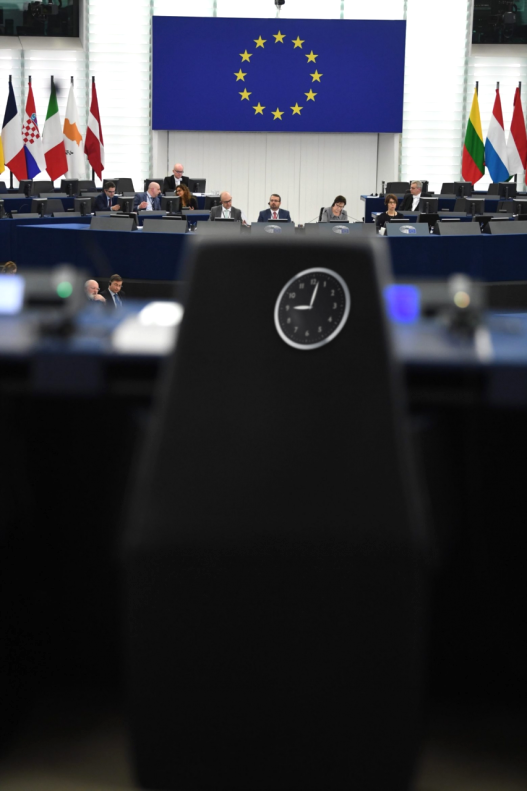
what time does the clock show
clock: 9:02
